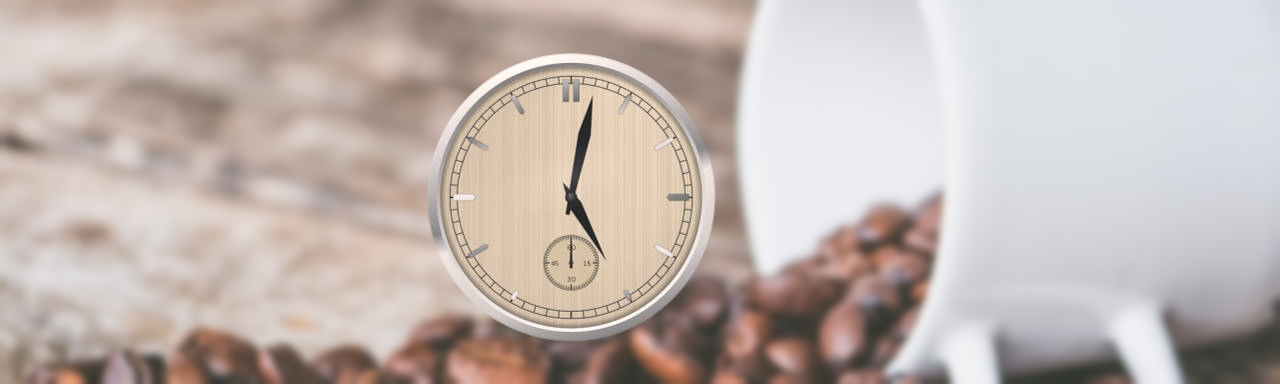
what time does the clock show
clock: 5:02
